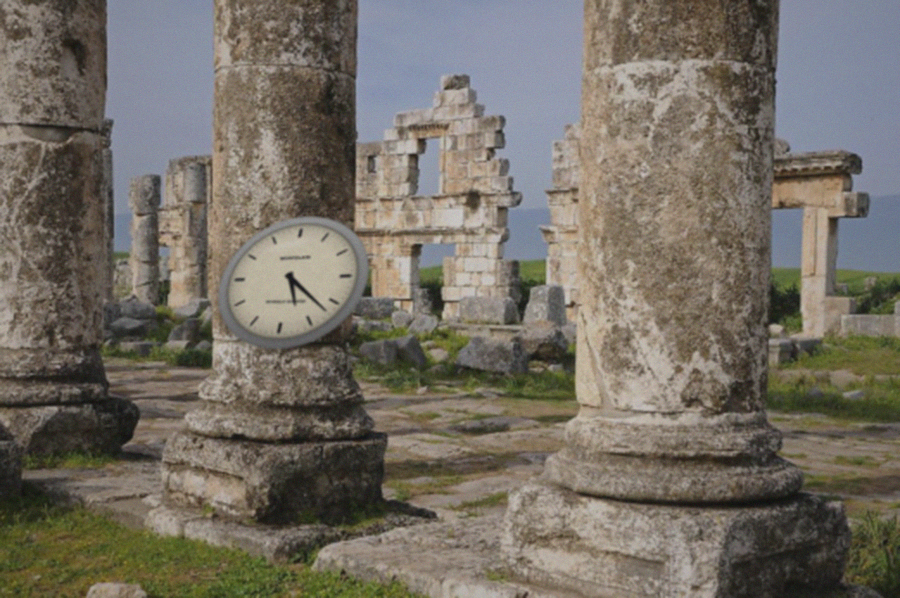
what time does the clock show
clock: 5:22
